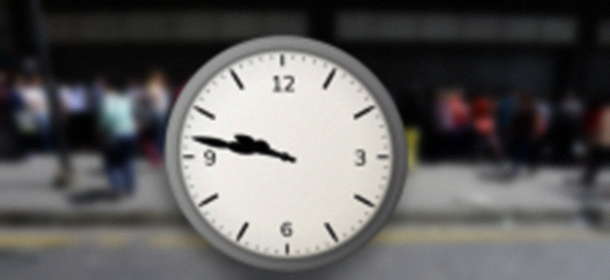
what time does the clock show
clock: 9:47
